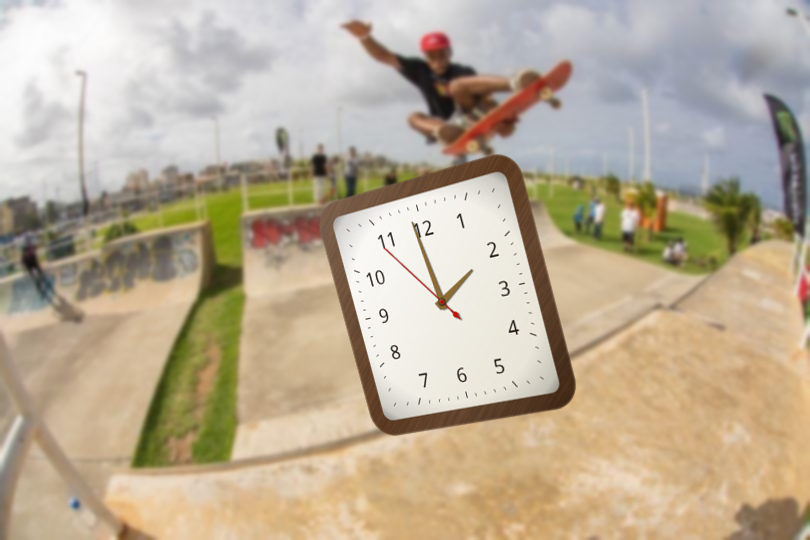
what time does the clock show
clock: 1:58:54
